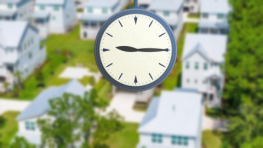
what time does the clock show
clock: 9:15
